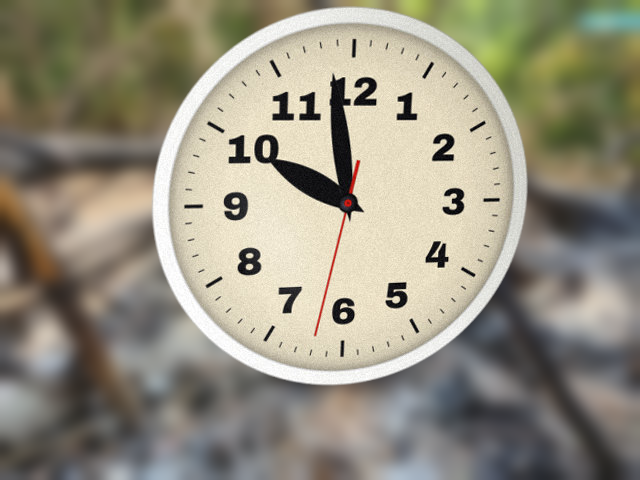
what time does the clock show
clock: 9:58:32
